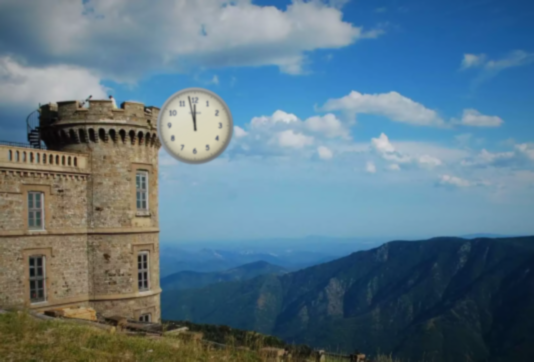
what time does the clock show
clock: 11:58
